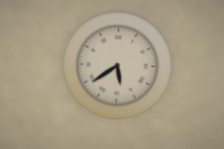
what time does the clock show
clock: 5:39
